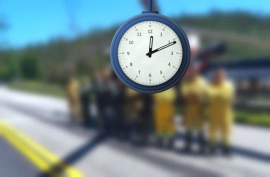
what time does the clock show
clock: 12:11
